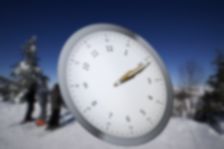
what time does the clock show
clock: 2:11
